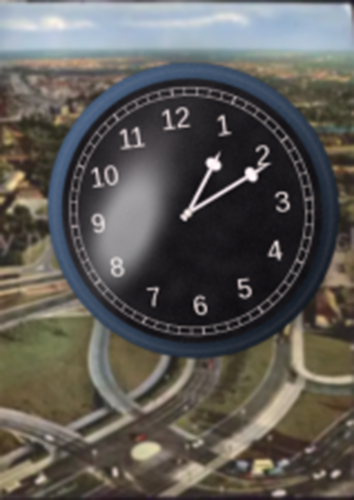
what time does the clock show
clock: 1:11
